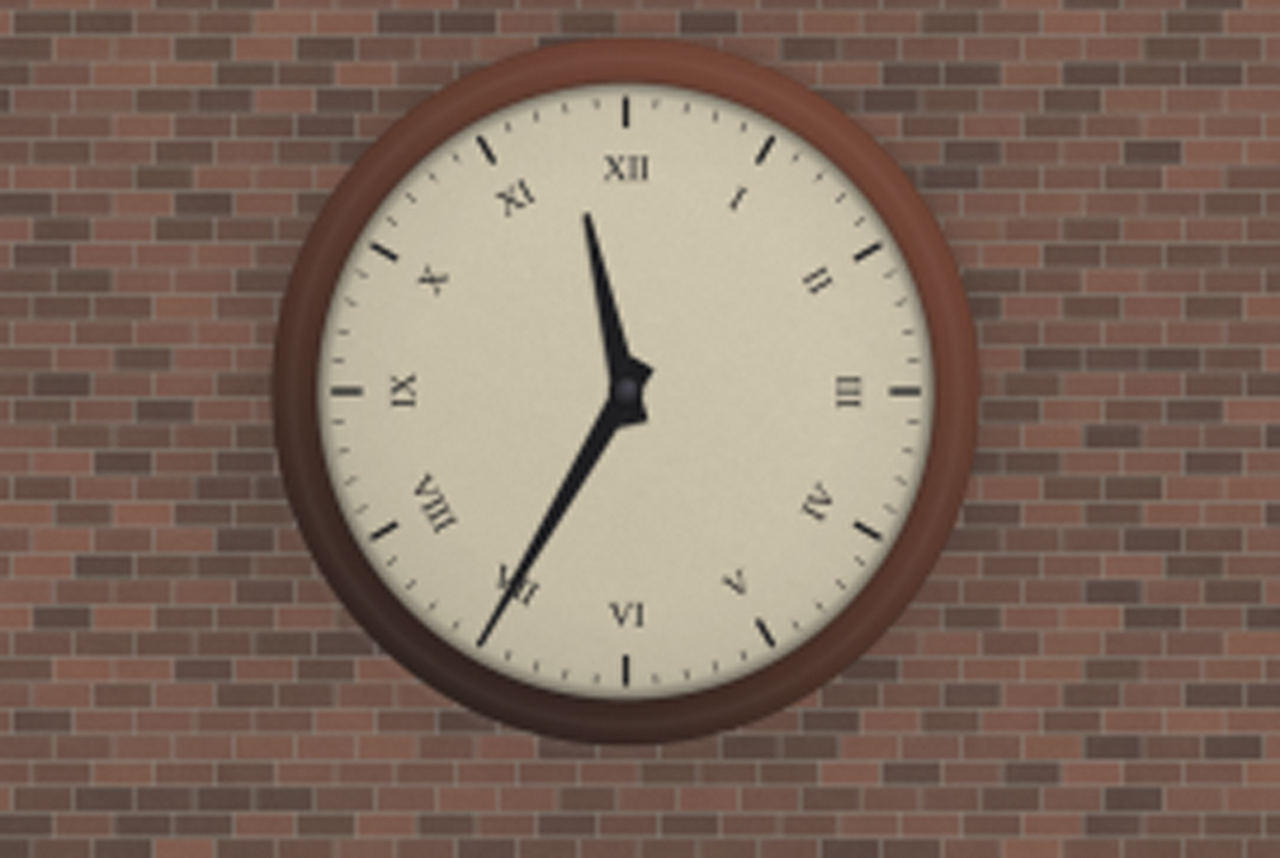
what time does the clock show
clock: 11:35
